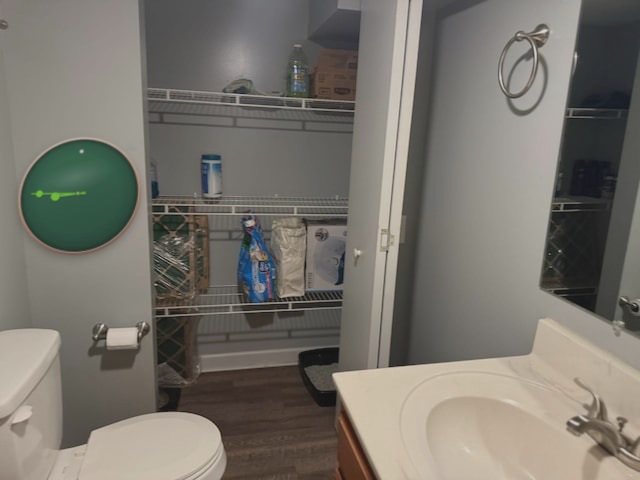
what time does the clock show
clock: 8:45
